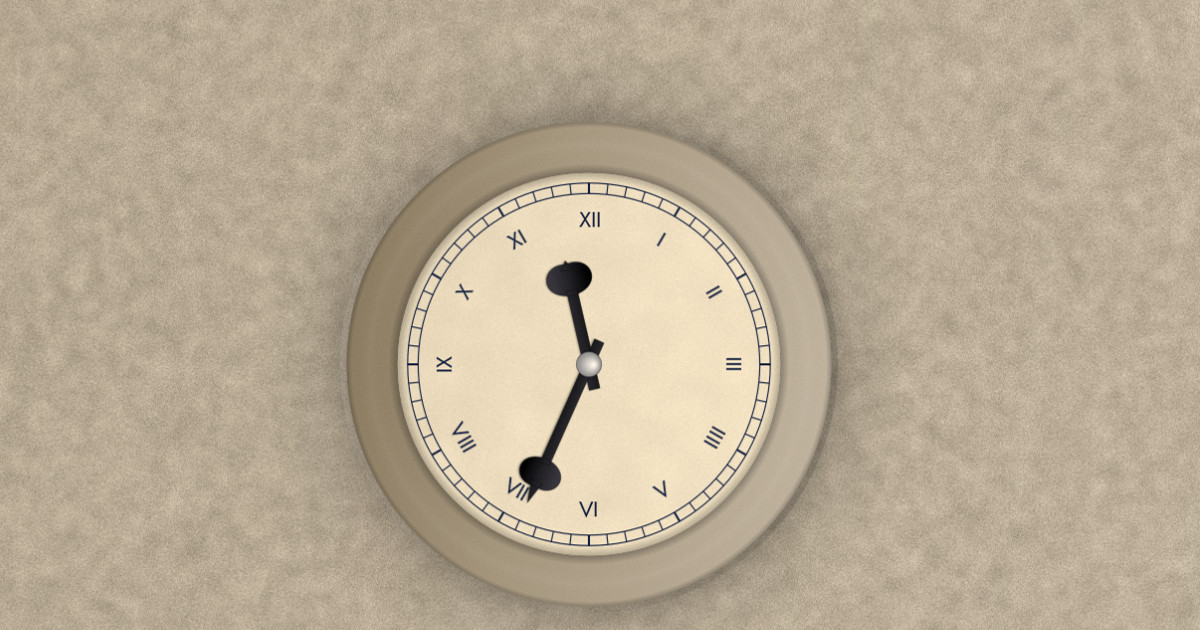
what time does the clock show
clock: 11:34
